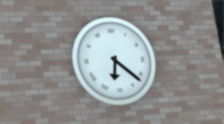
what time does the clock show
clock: 6:22
